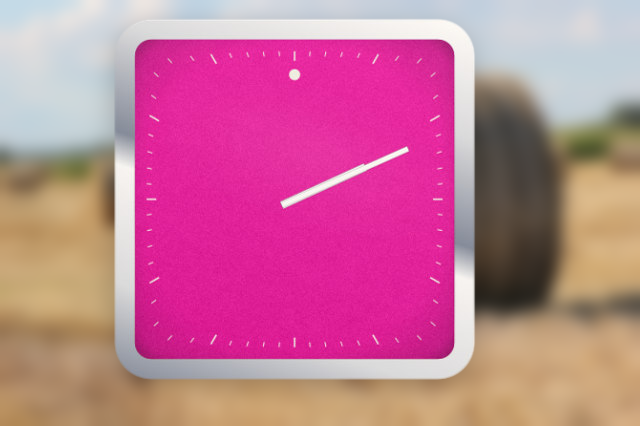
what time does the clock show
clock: 2:11
